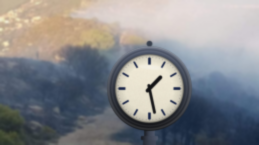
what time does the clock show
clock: 1:28
